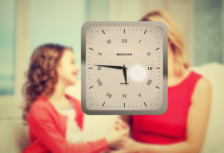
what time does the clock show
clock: 5:46
